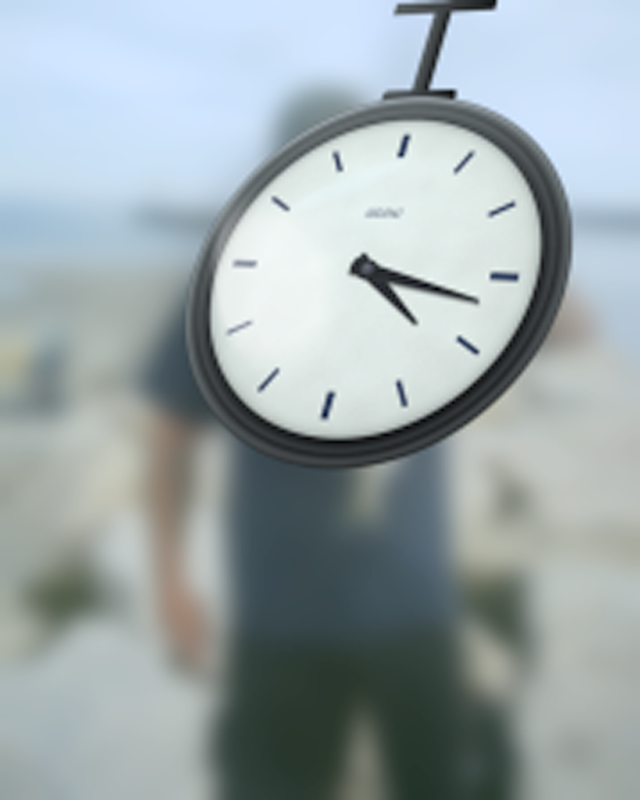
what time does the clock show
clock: 4:17
